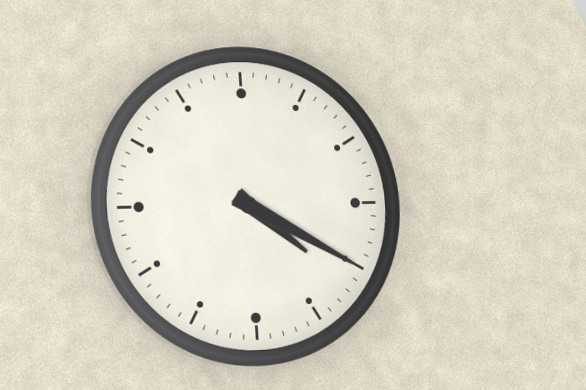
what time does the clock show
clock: 4:20
